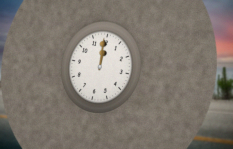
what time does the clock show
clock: 11:59
